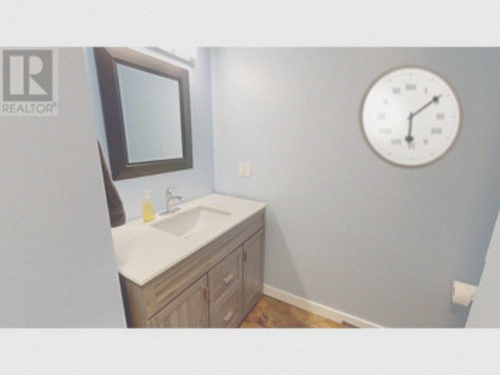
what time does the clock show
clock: 6:09
